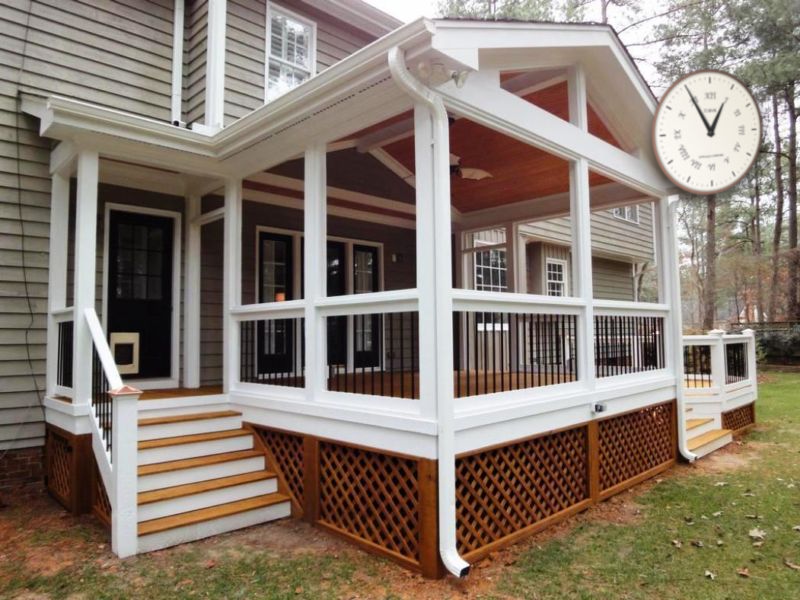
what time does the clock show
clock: 12:55
